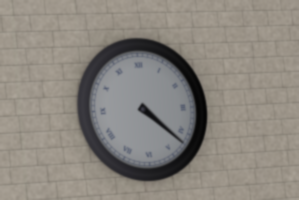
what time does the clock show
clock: 4:22
